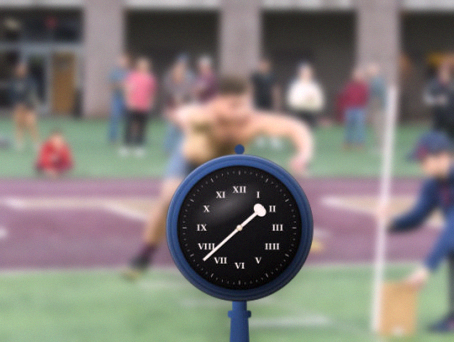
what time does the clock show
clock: 1:38
